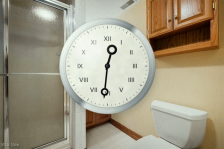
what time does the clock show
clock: 12:31
